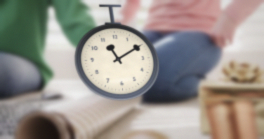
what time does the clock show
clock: 11:10
